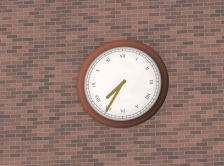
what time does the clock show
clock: 7:35
